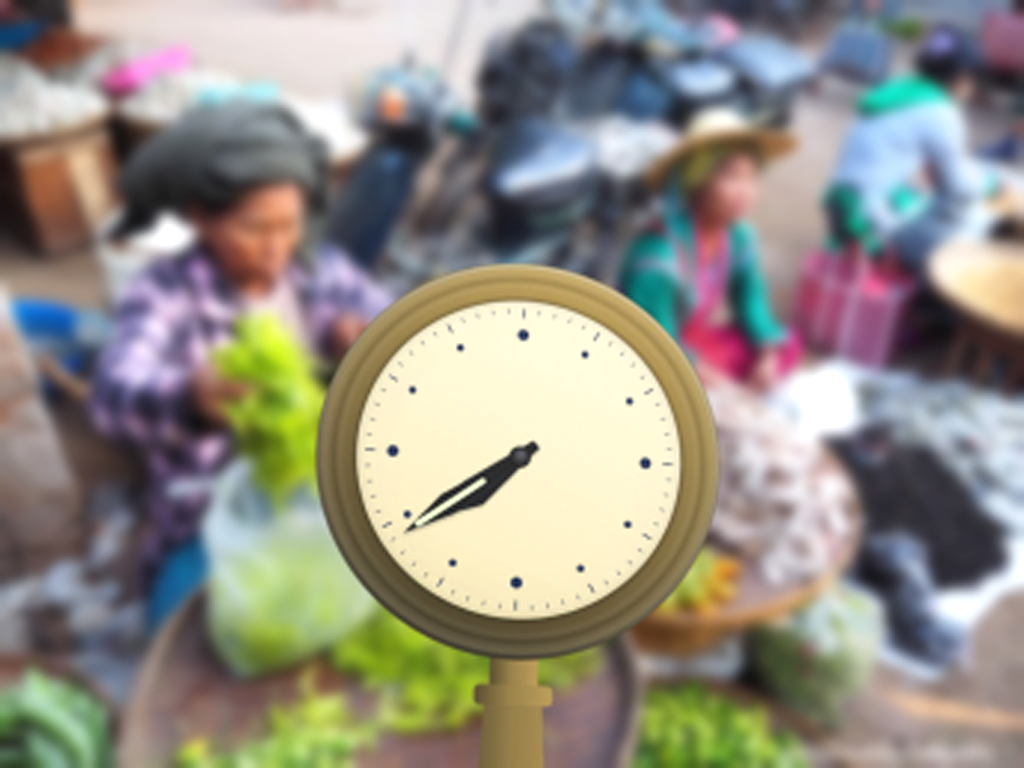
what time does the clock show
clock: 7:39
